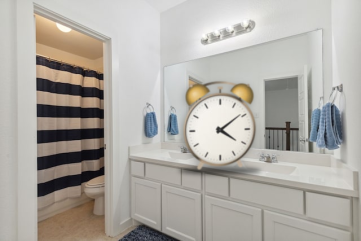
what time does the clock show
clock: 4:09
